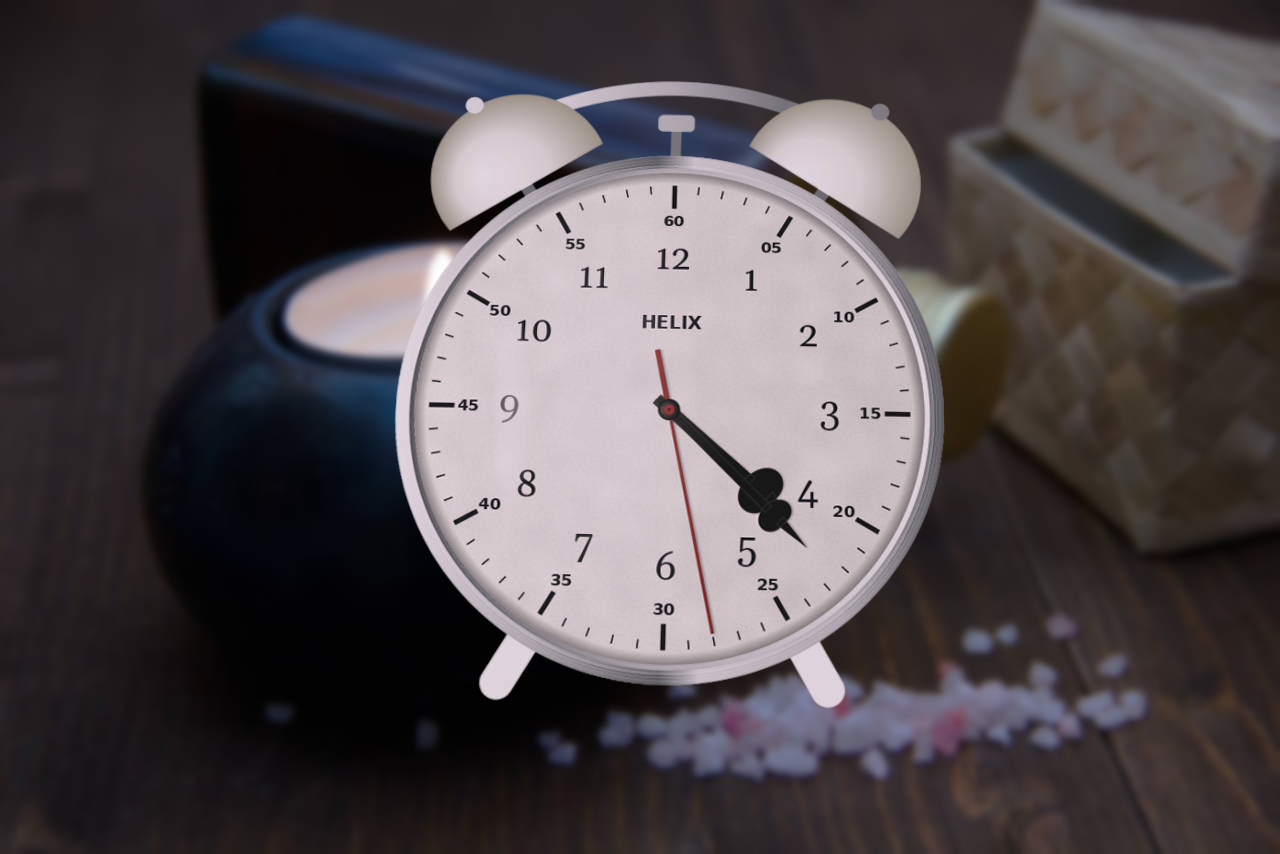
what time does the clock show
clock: 4:22:28
